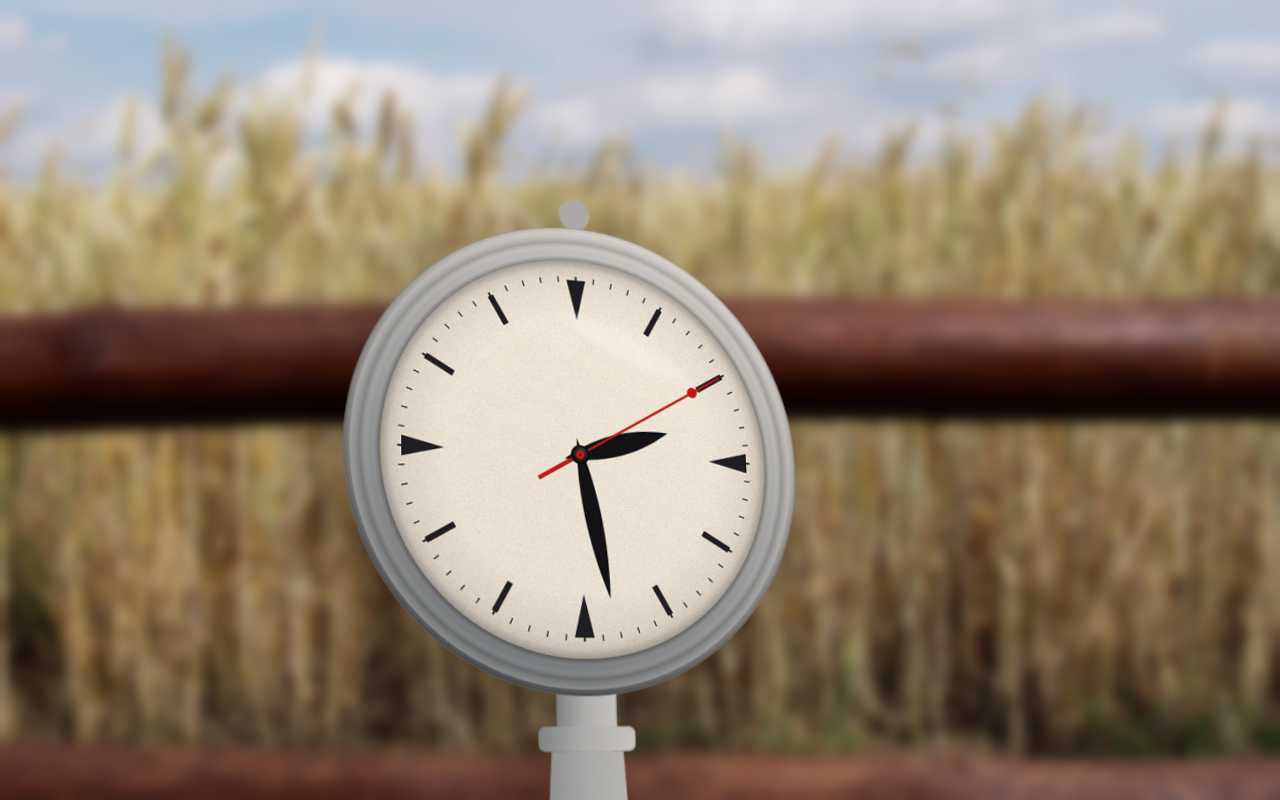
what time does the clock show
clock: 2:28:10
